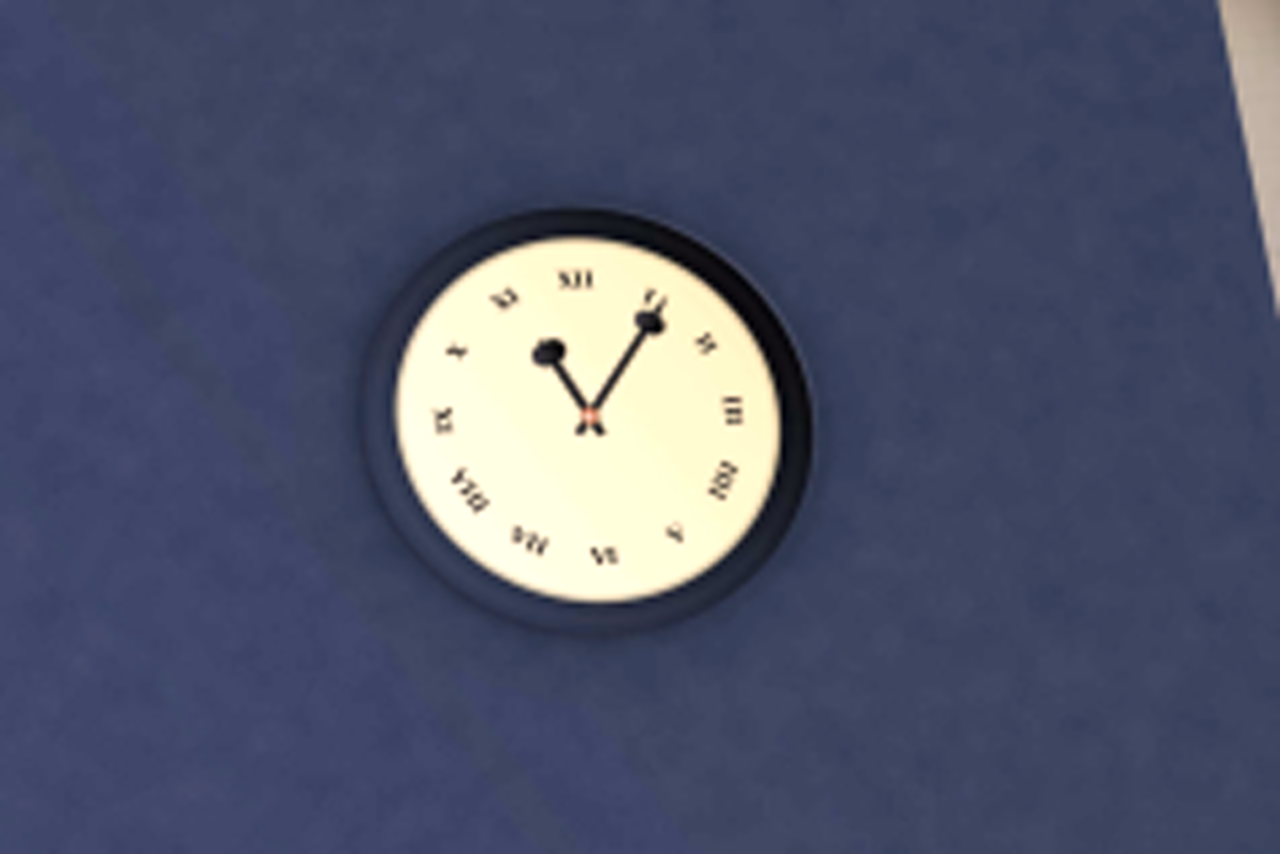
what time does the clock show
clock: 11:06
